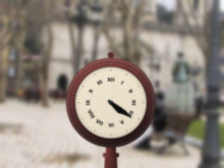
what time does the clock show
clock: 4:21
